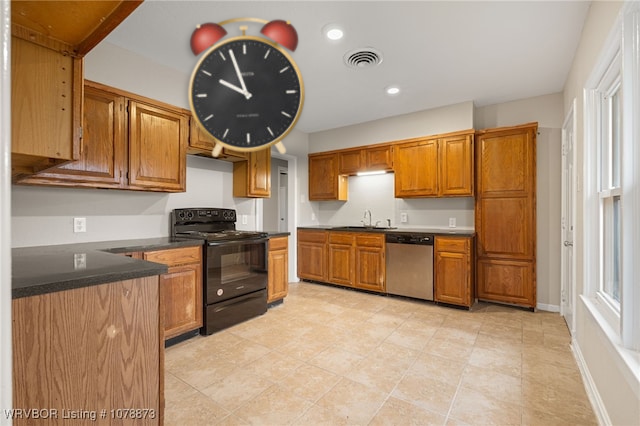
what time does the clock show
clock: 9:57
